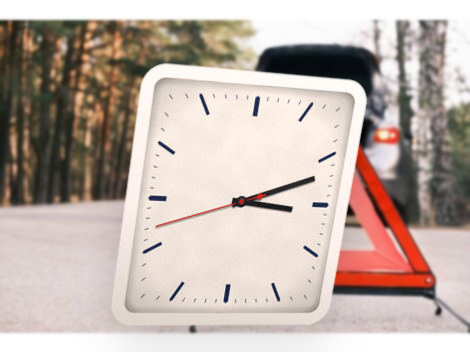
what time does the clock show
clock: 3:11:42
